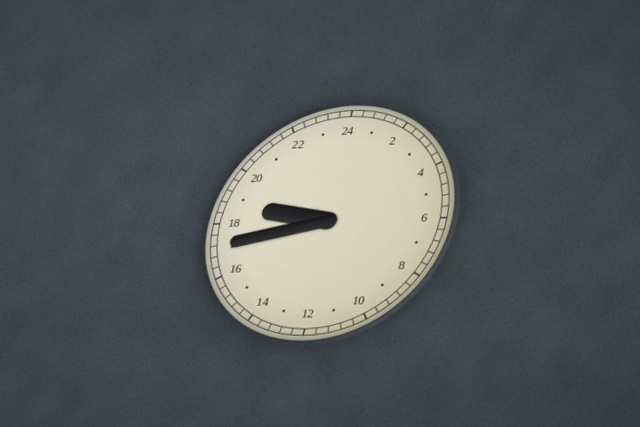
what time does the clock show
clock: 18:43
